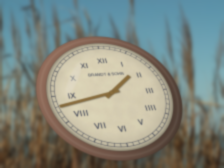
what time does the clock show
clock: 1:43
